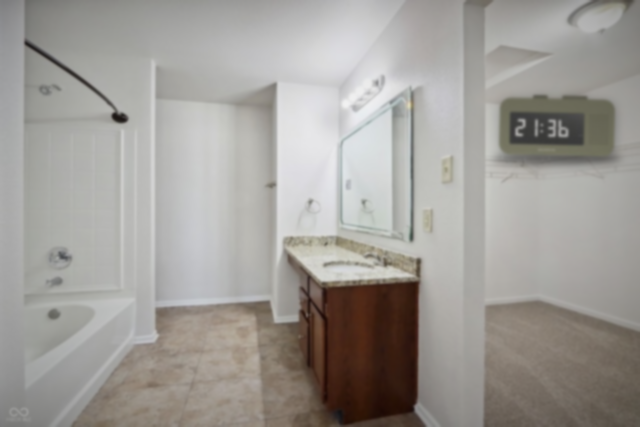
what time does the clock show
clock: 21:36
